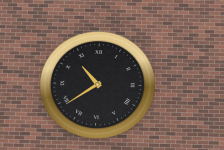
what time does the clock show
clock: 10:39
